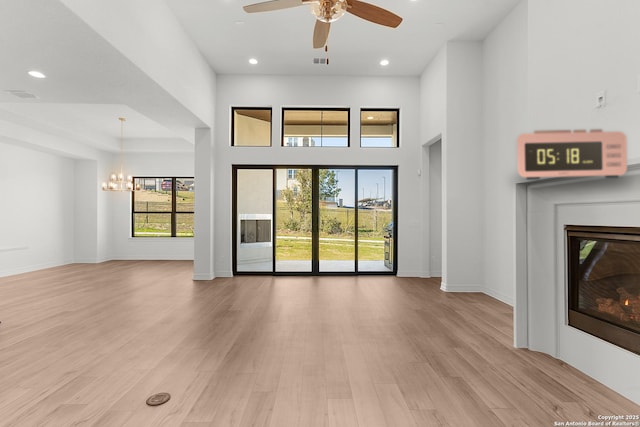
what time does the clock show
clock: 5:18
